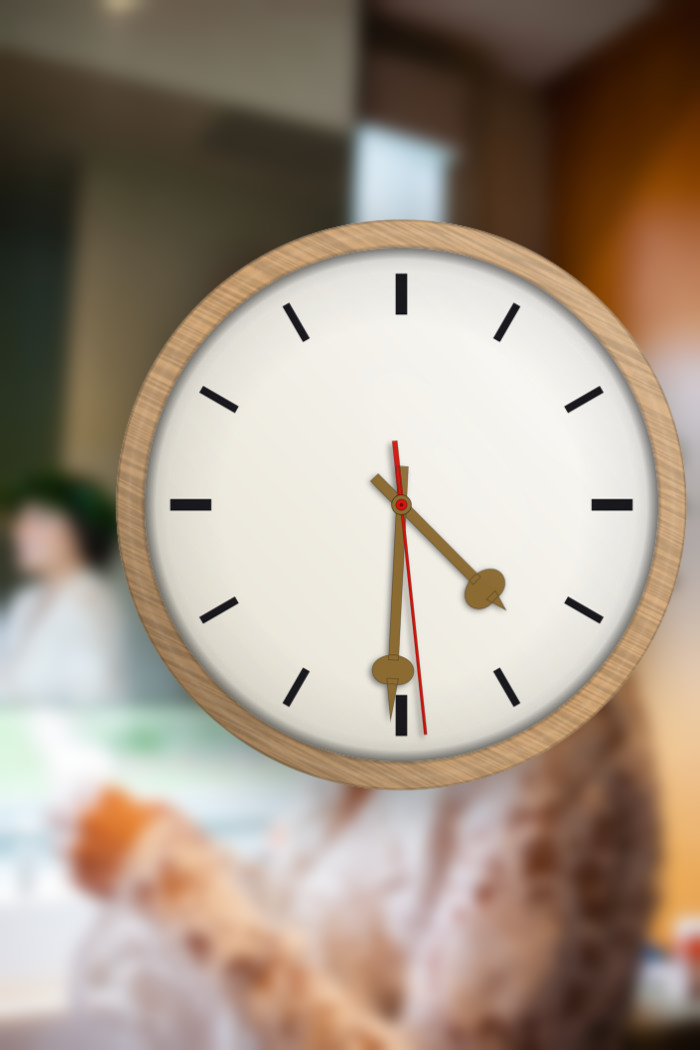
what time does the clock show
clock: 4:30:29
